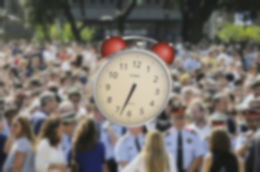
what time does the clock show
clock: 6:33
